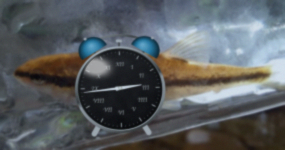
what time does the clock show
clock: 2:44
